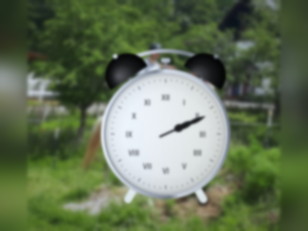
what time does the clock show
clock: 2:11
